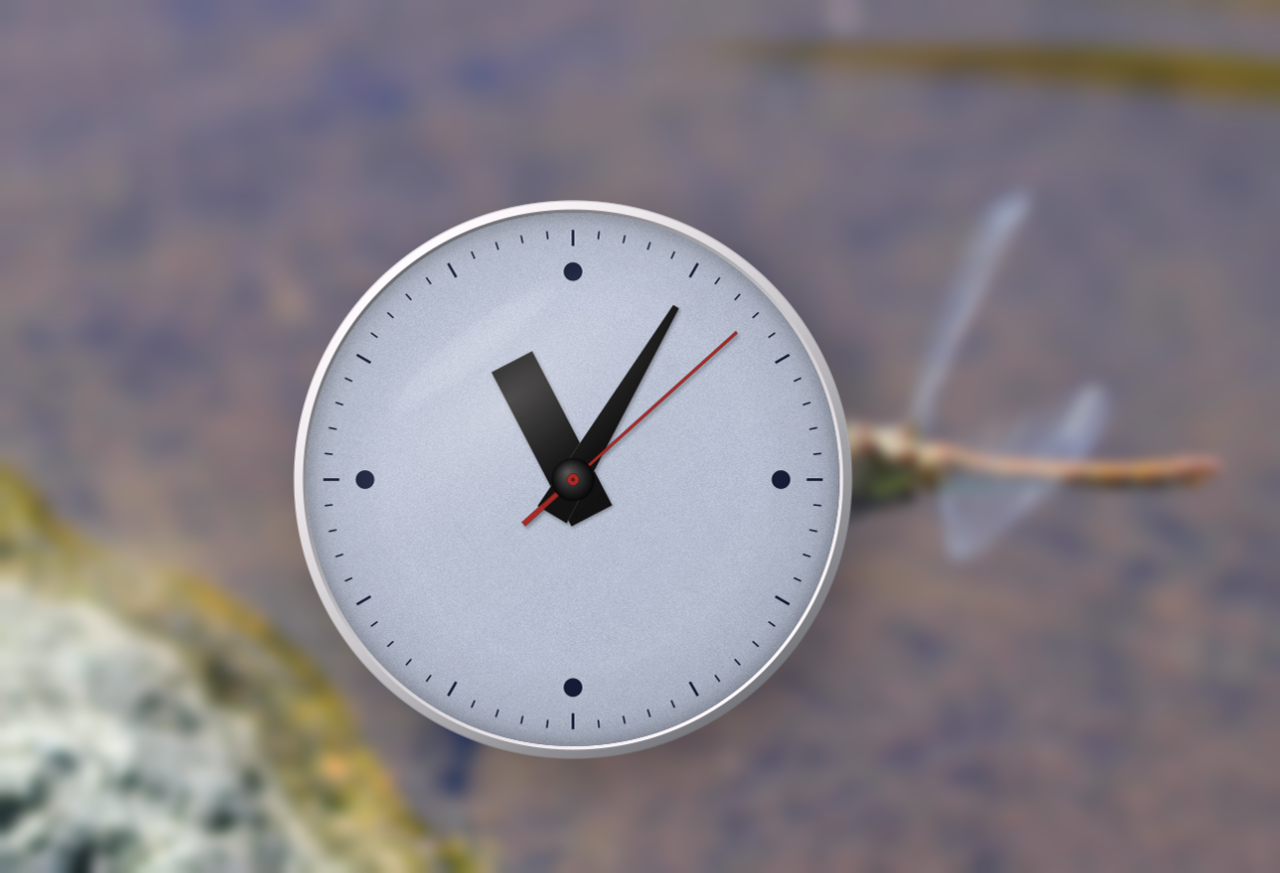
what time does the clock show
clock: 11:05:08
